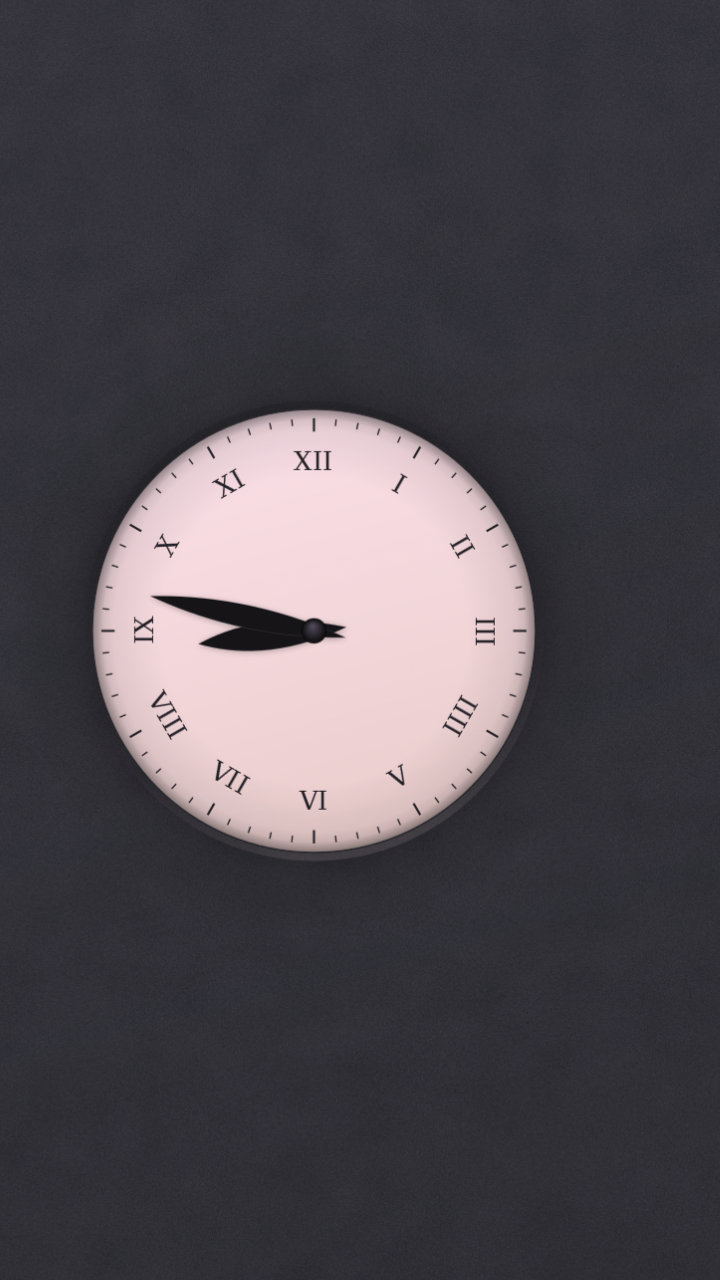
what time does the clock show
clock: 8:47
